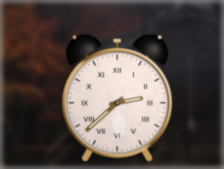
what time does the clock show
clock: 2:38
